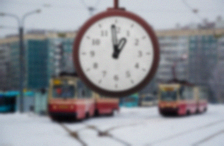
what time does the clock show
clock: 12:59
